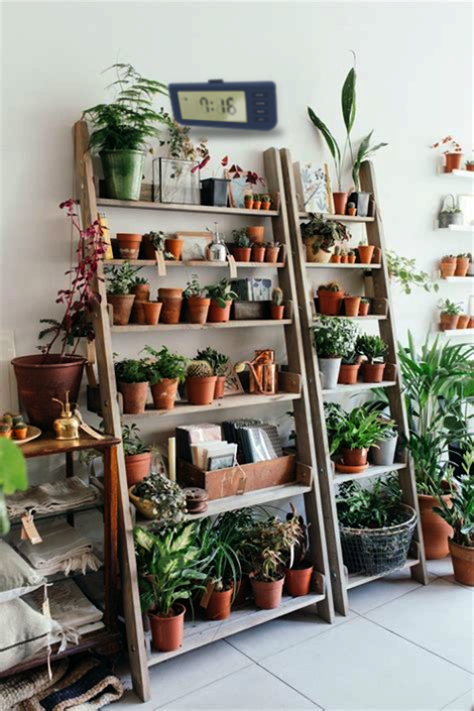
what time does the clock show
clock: 7:16
